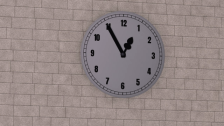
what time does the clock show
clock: 12:55
